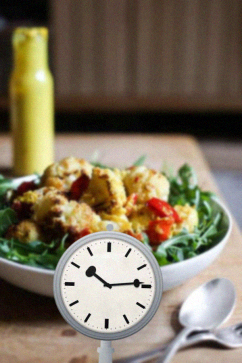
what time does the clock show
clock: 10:14
